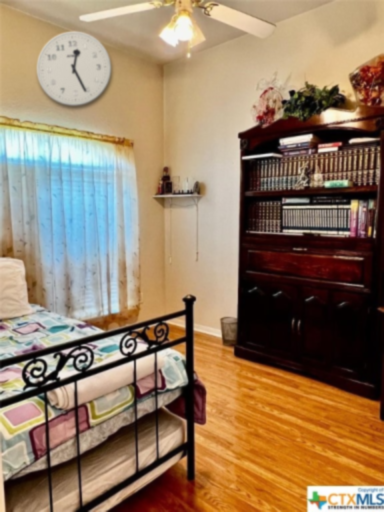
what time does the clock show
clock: 12:26
